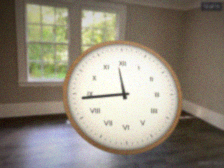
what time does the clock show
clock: 11:44
